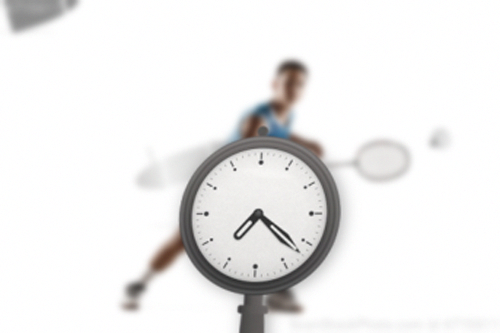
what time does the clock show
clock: 7:22
